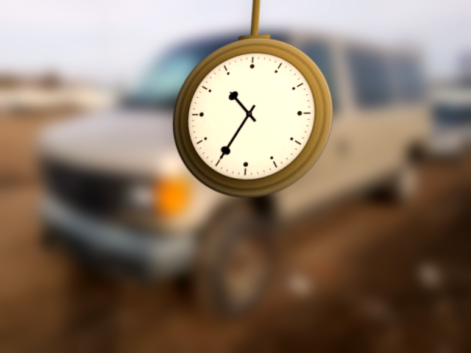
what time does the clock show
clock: 10:35
